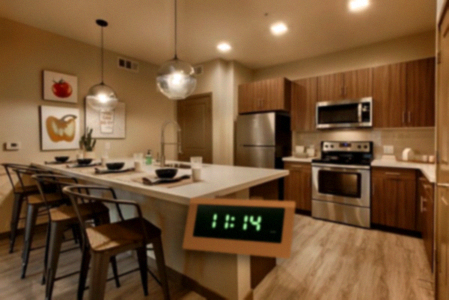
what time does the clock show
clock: 11:14
